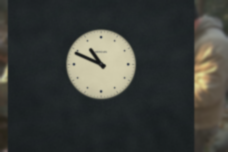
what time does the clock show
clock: 10:49
